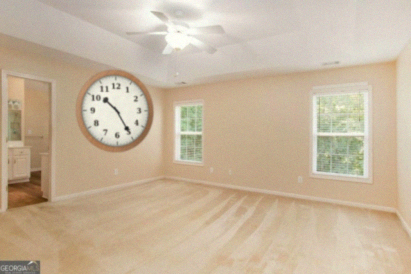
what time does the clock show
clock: 10:25
